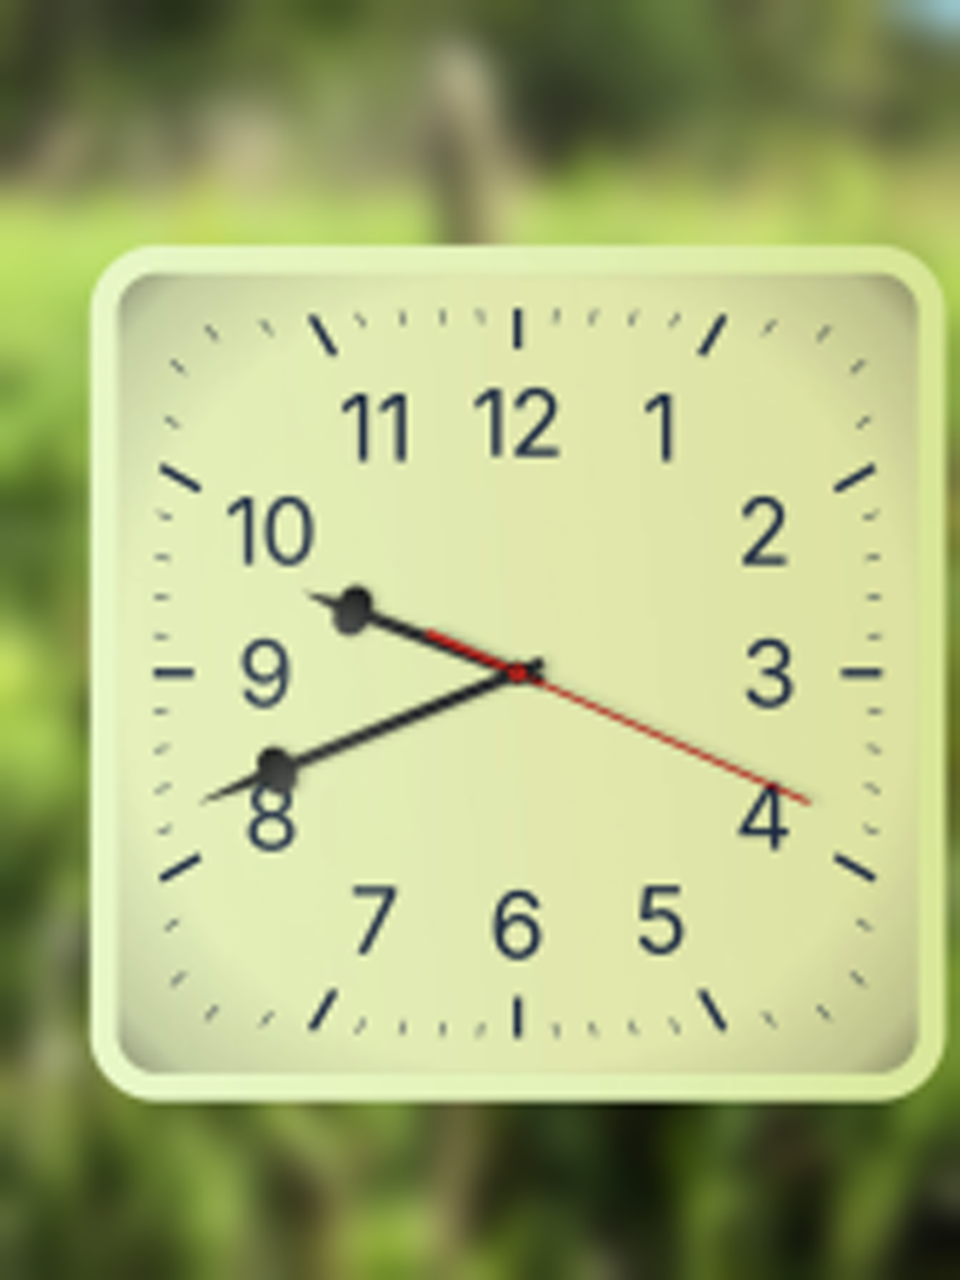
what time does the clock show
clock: 9:41:19
